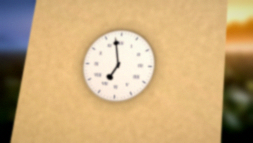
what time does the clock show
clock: 6:58
